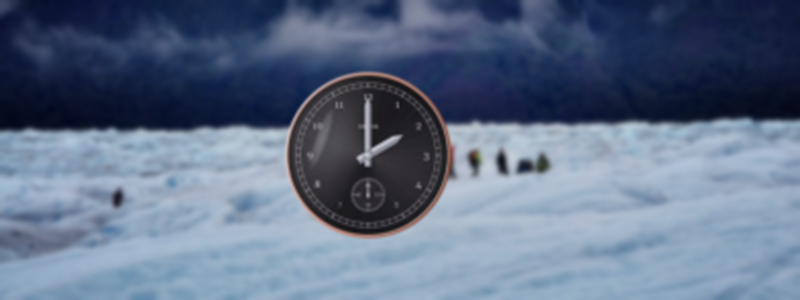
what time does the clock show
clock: 2:00
